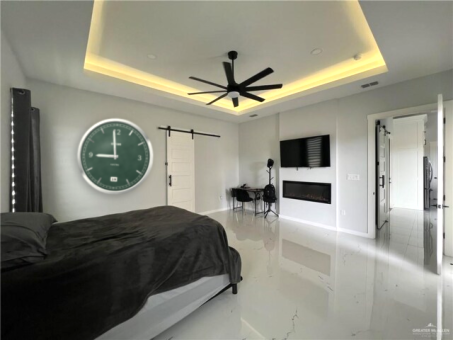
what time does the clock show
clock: 8:59
